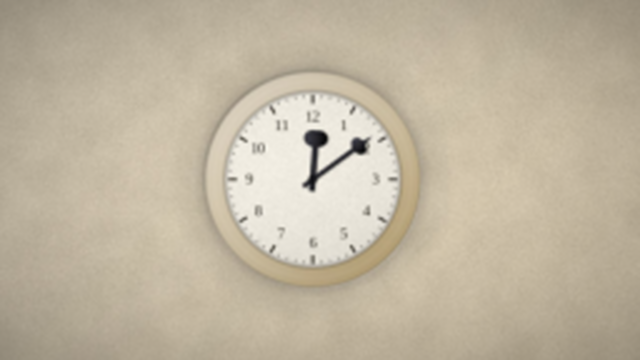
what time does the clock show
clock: 12:09
